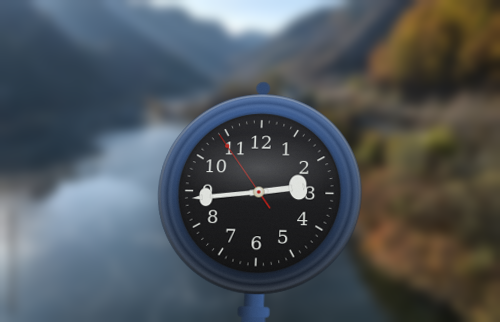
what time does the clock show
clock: 2:43:54
